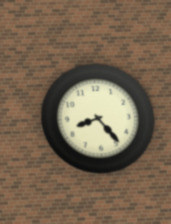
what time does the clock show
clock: 8:24
